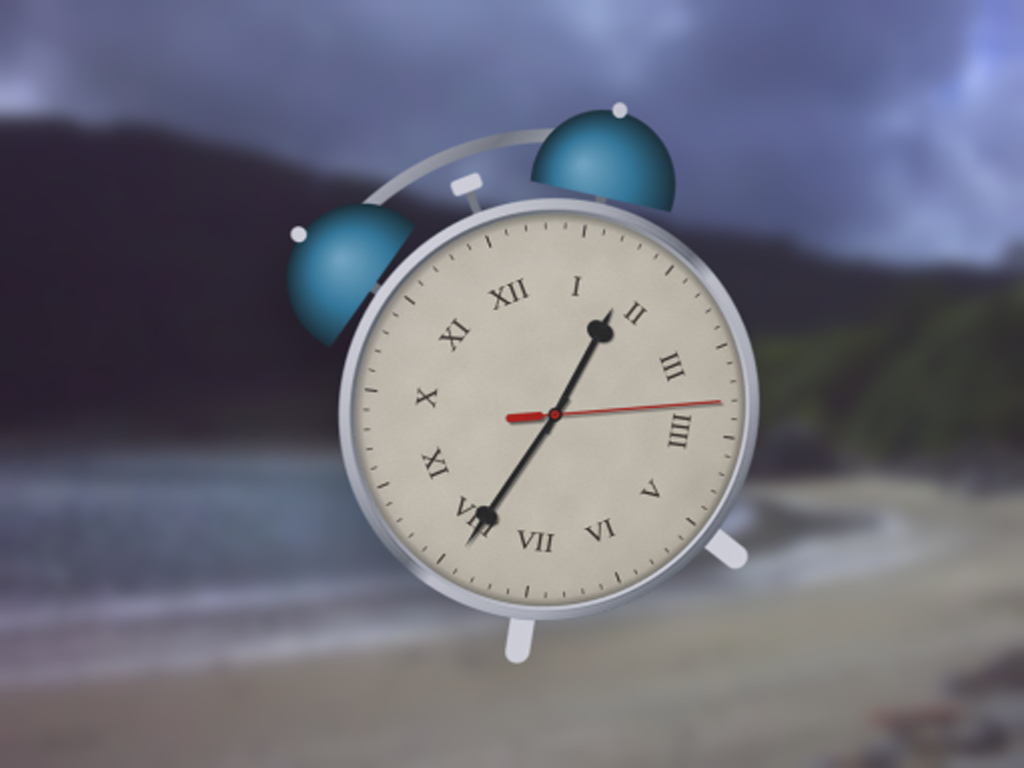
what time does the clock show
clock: 1:39:18
